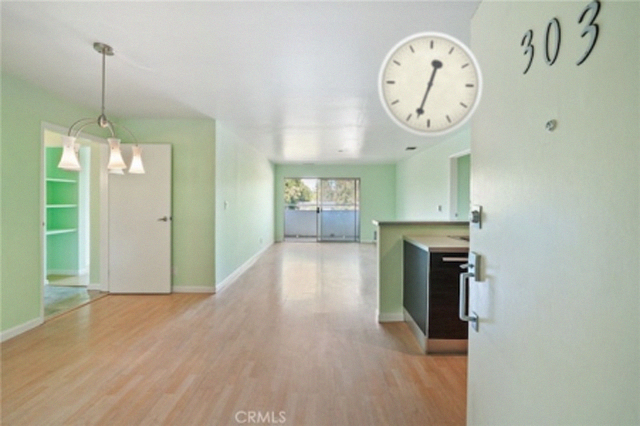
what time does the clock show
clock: 12:33
